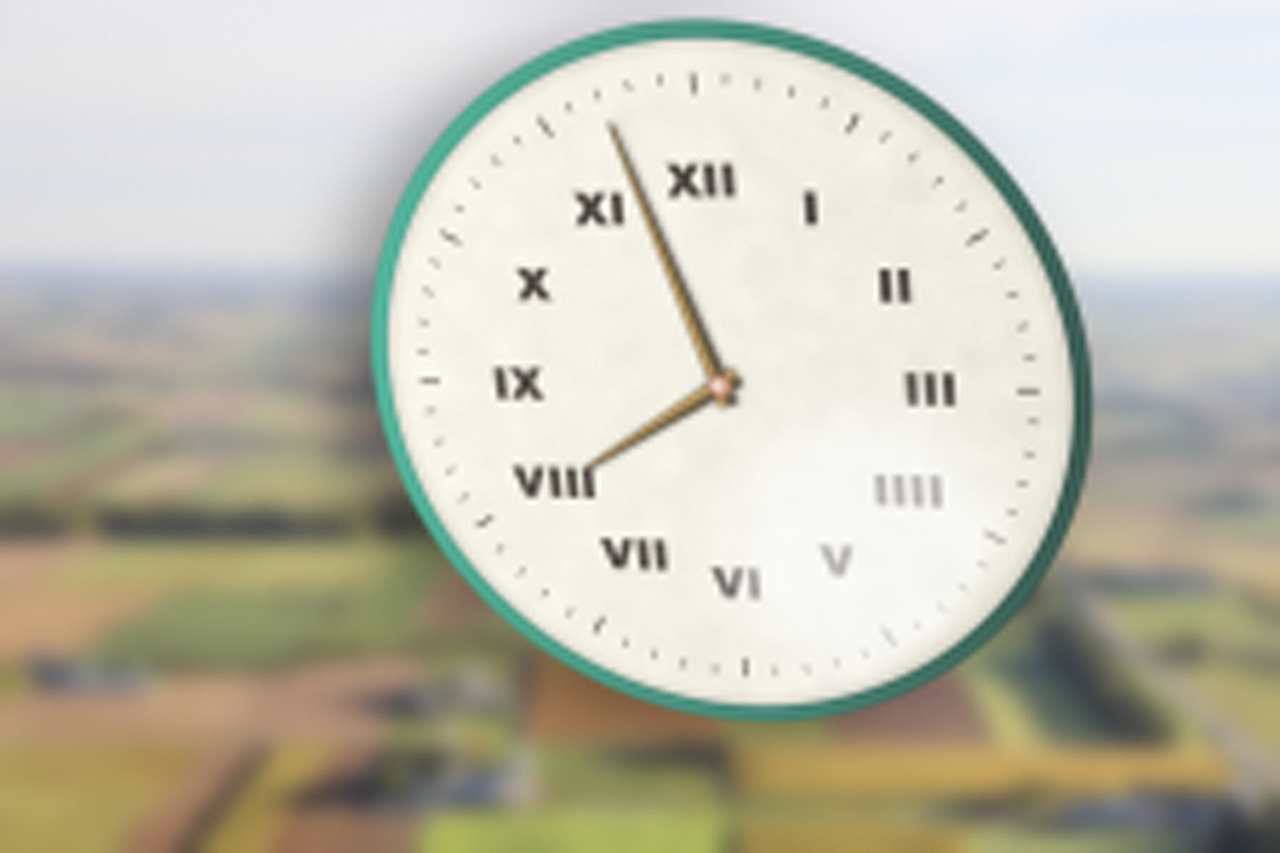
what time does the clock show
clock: 7:57
